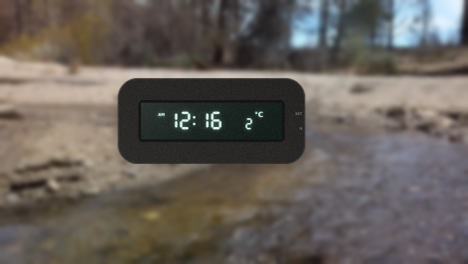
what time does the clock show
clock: 12:16
